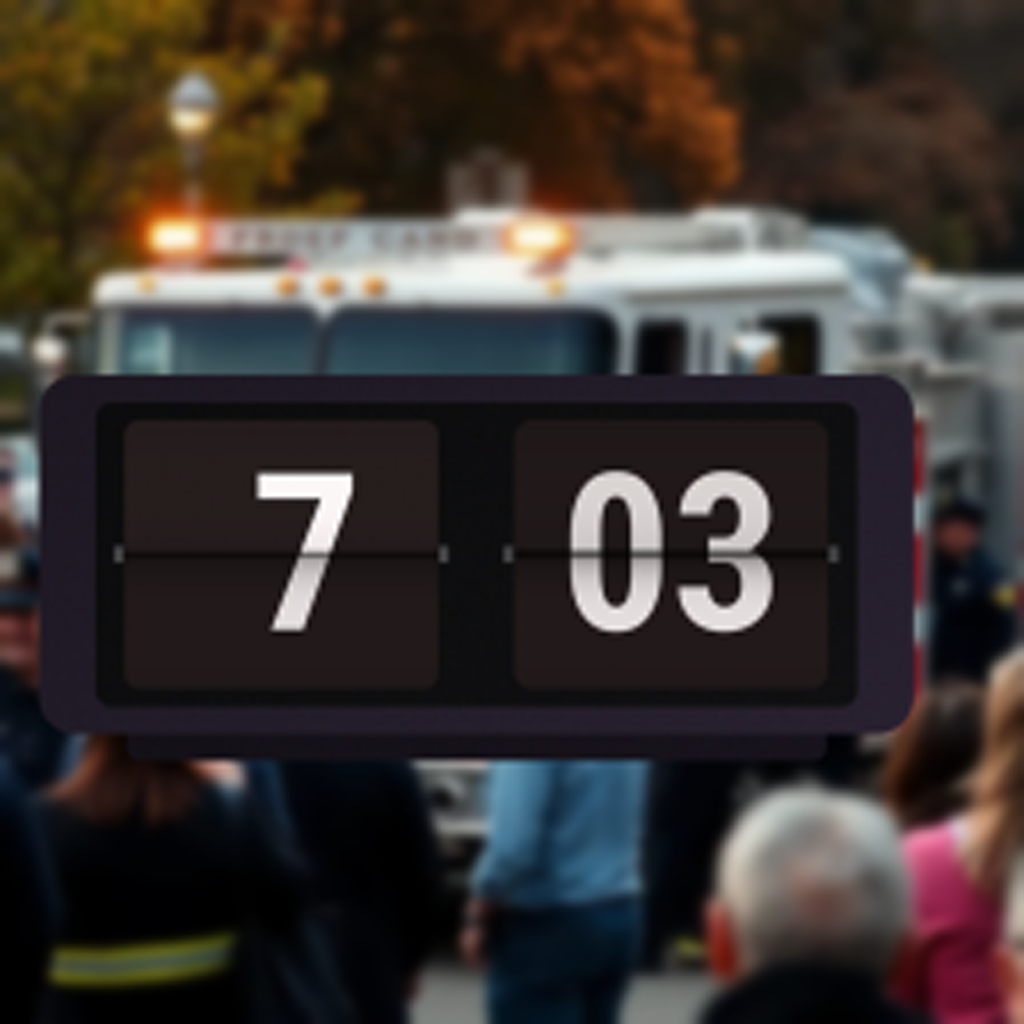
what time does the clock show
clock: 7:03
